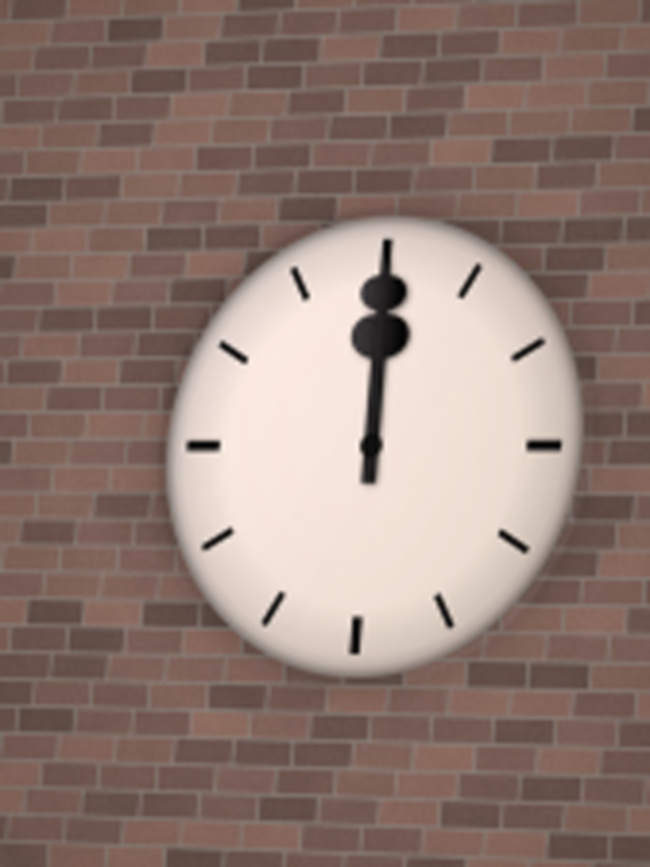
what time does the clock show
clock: 12:00
